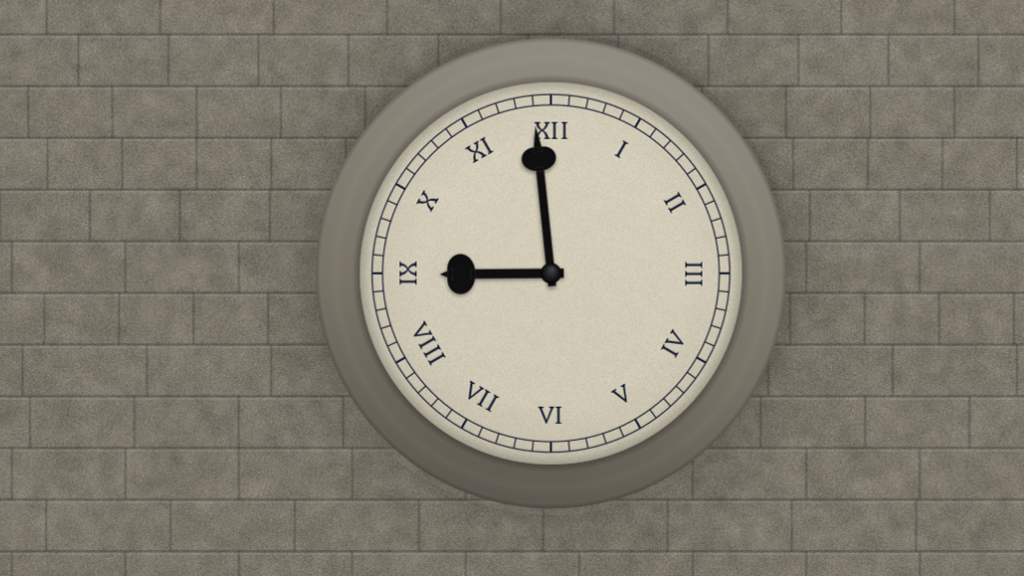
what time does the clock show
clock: 8:59
